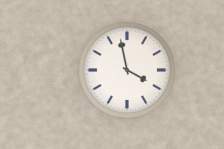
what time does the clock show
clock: 3:58
